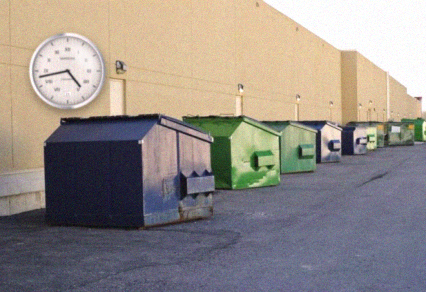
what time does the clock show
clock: 4:43
